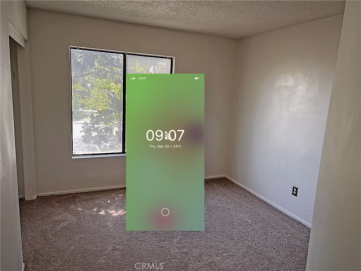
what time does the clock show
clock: 9:07
